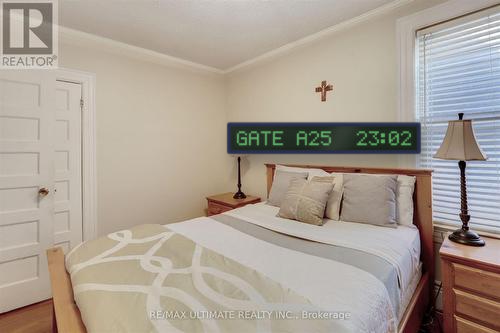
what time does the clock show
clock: 23:02
